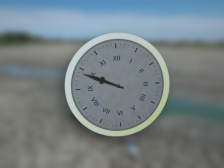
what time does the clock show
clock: 9:49
